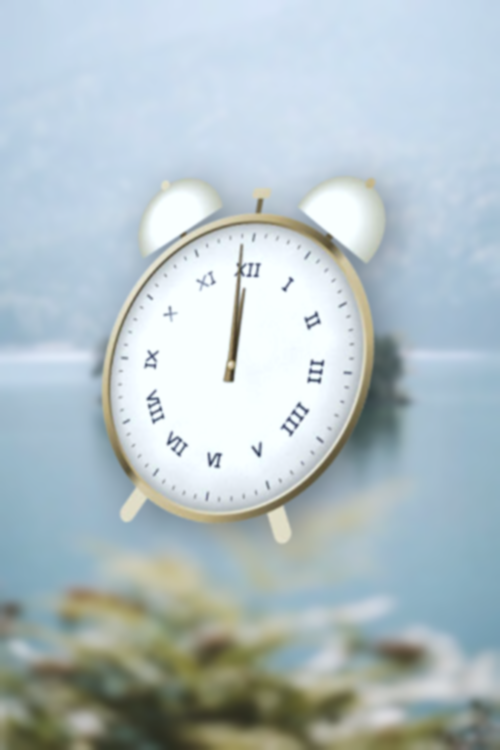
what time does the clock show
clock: 11:59
